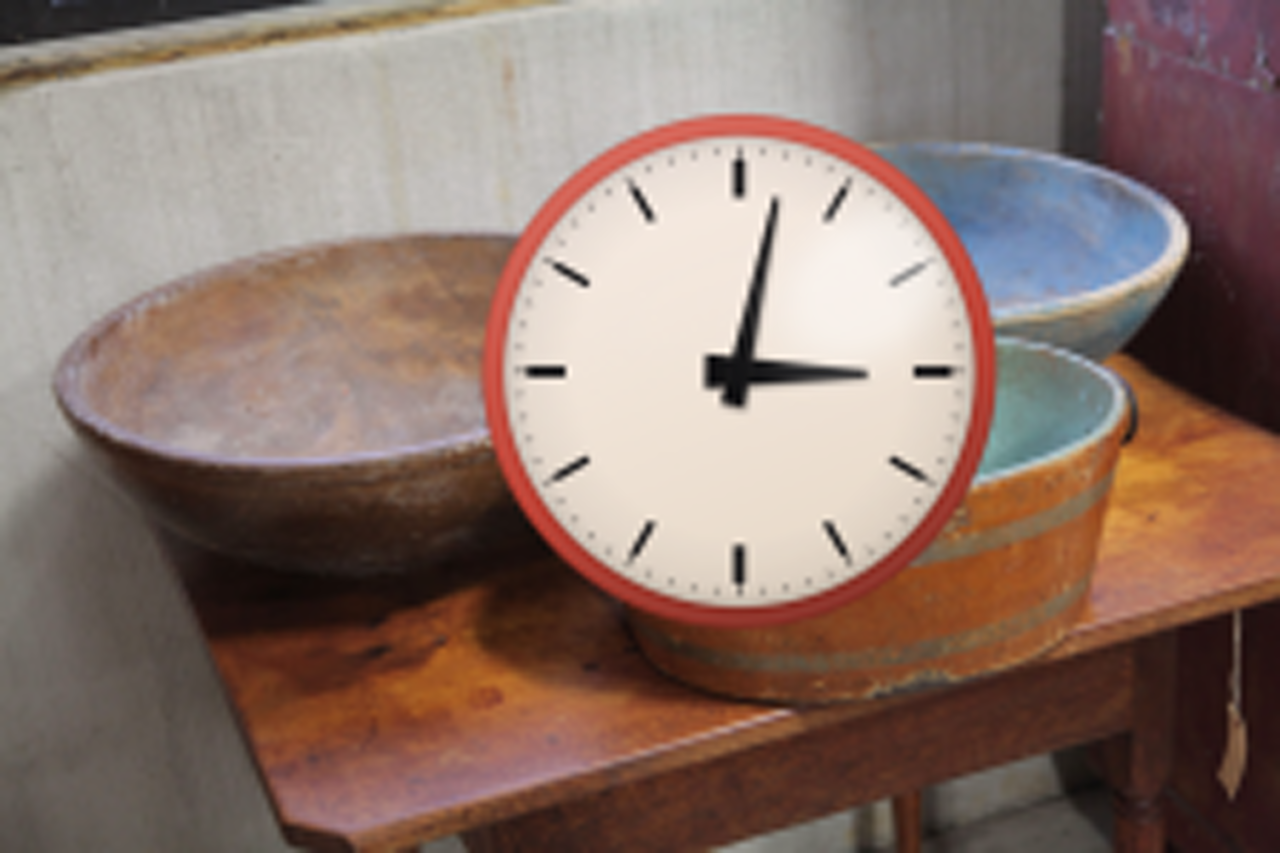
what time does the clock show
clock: 3:02
